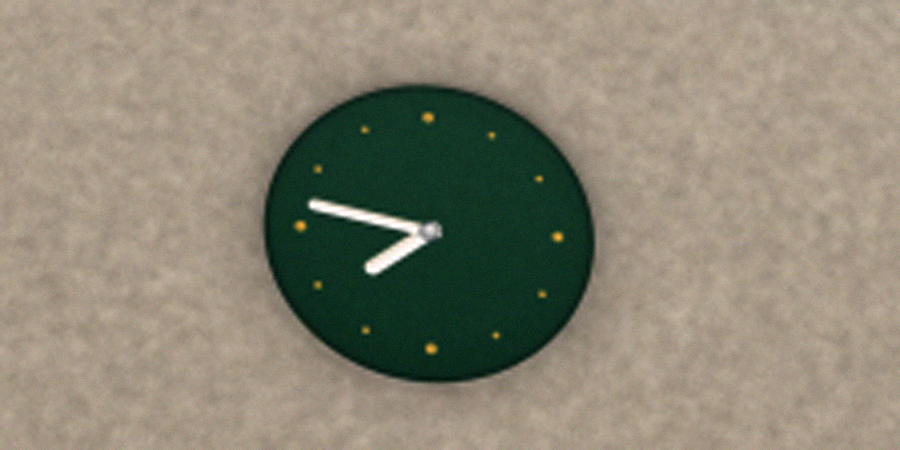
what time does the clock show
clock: 7:47
